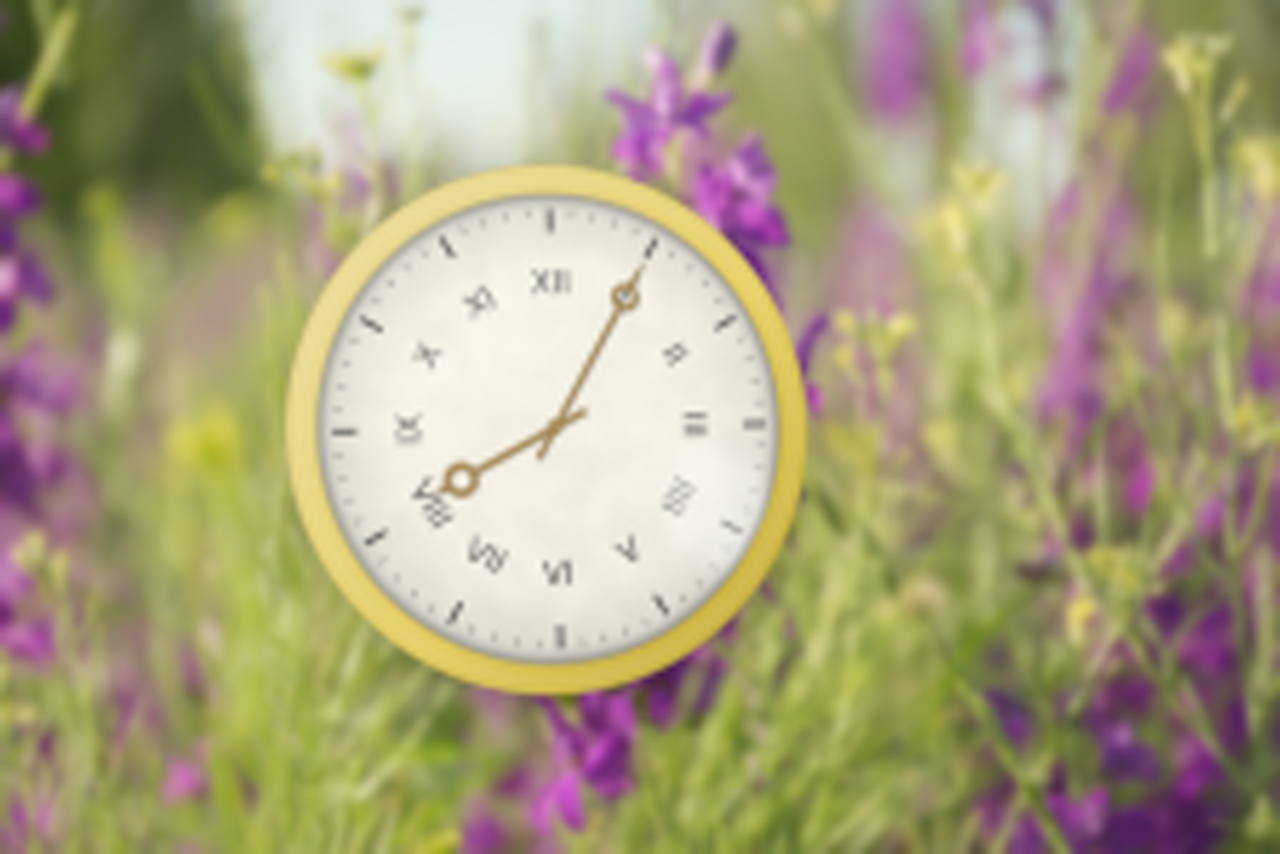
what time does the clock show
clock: 8:05
